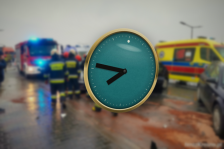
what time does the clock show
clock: 7:46
